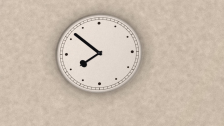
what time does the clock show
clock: 7:52
